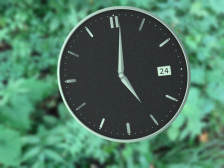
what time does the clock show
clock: 5:01
